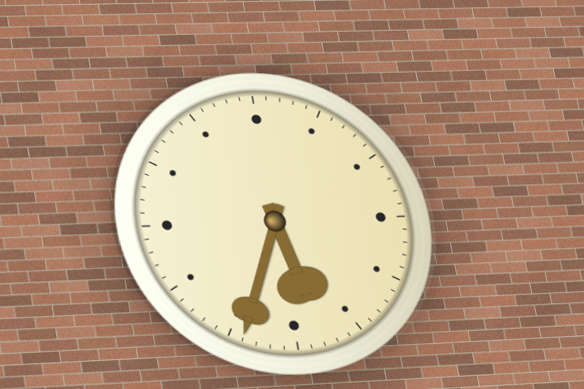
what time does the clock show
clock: 5:34
